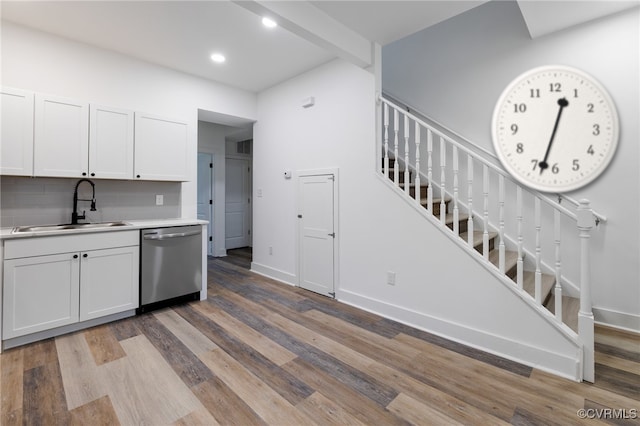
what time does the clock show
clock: 12:33
